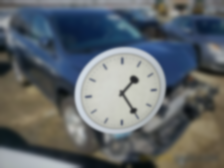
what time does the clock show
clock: 1:25
